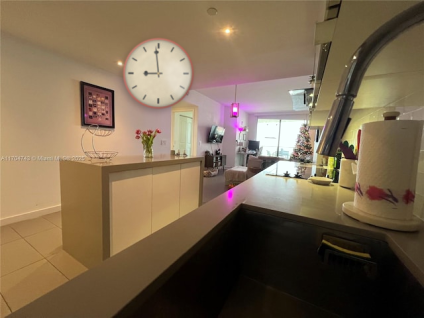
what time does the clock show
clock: 8:59
